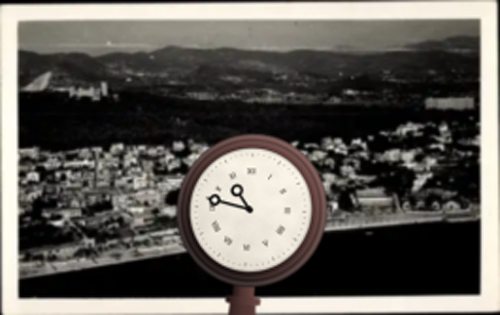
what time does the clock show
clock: 10:47
